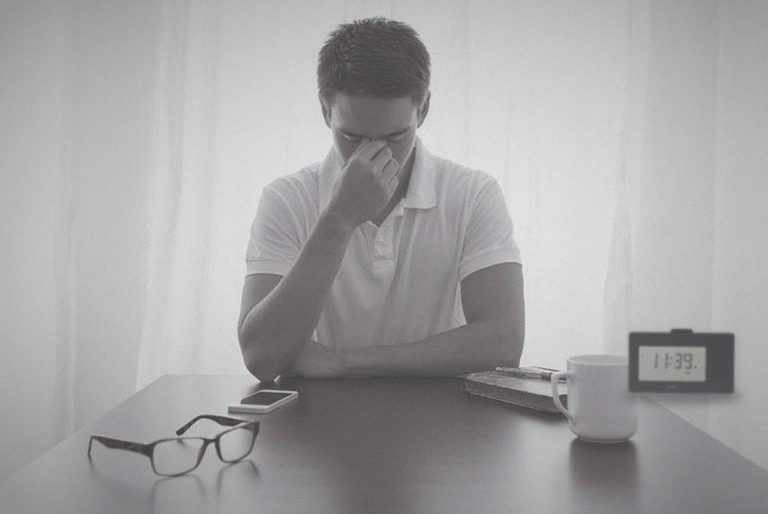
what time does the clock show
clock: 11:39
